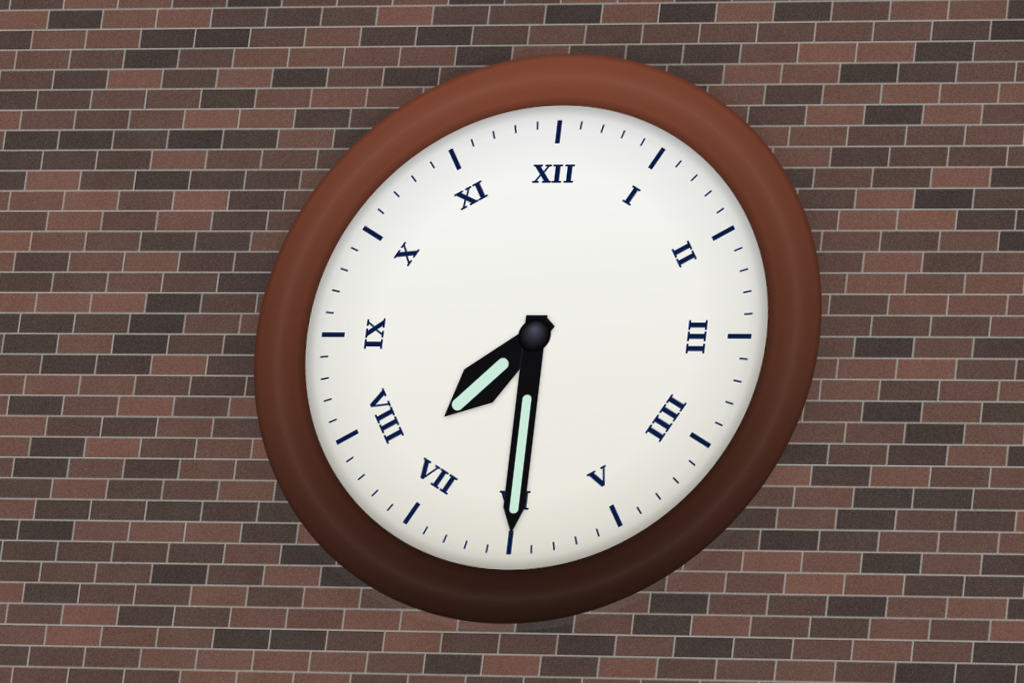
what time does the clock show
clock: 7:30
